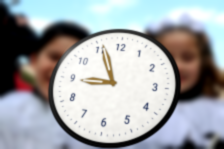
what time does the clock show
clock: 8:56
